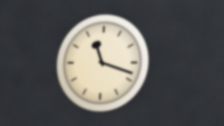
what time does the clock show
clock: 11:18
